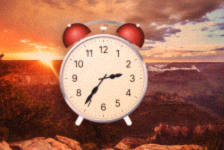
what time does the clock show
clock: 2:36
